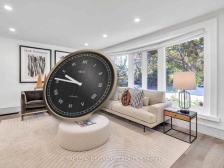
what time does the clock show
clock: 9:46
